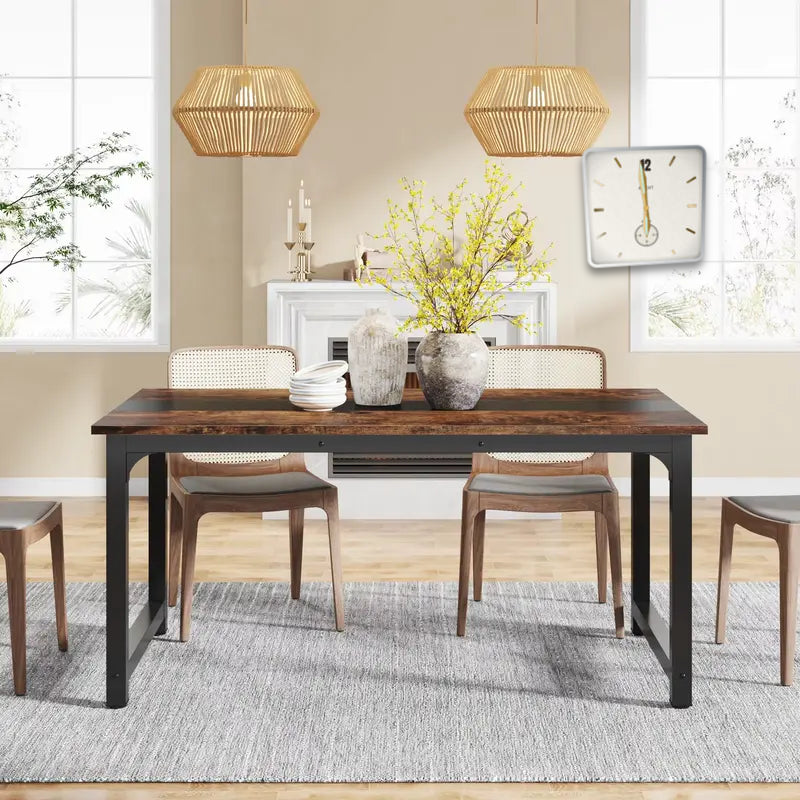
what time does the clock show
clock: 5:59
